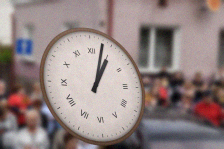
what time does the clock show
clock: 1:03
